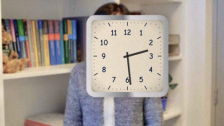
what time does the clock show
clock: 2:29
